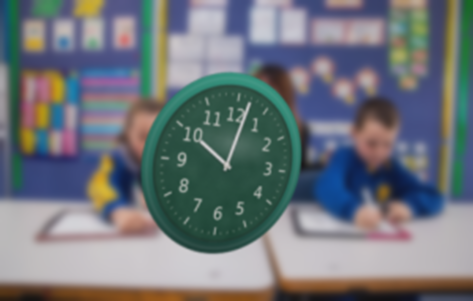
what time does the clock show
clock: 10:02
